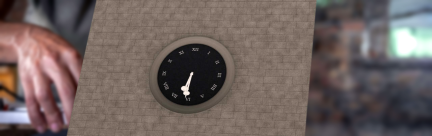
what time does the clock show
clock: 6:31
